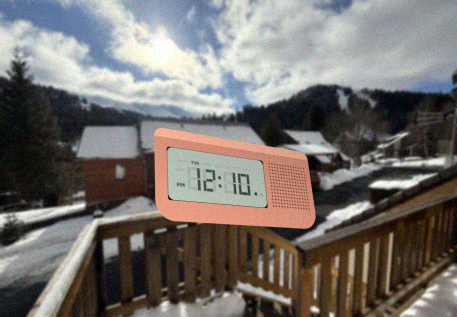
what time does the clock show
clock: 12:10
